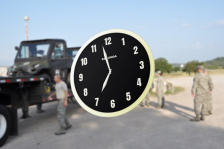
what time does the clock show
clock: 6:58
